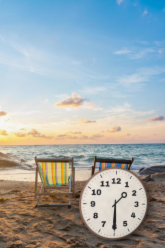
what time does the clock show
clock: 1:30
